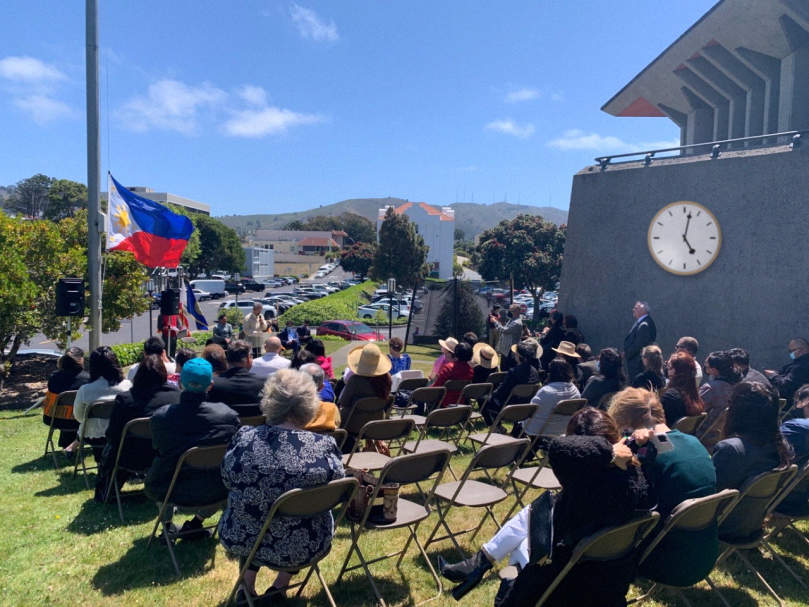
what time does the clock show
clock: 5:02
